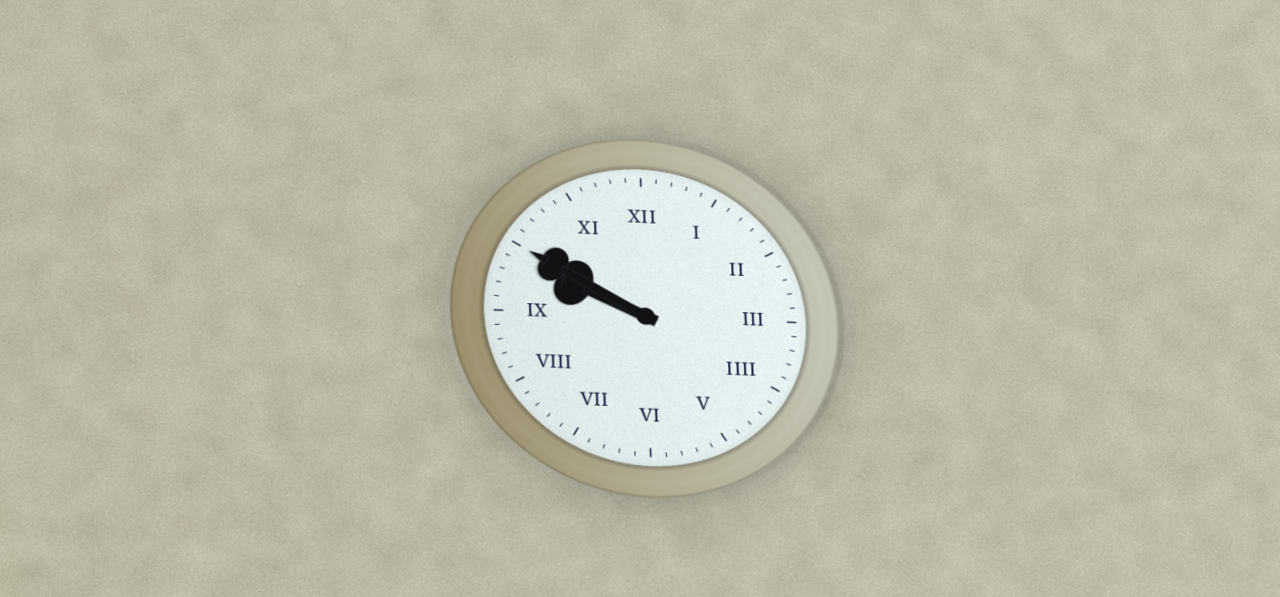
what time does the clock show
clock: 9:50
